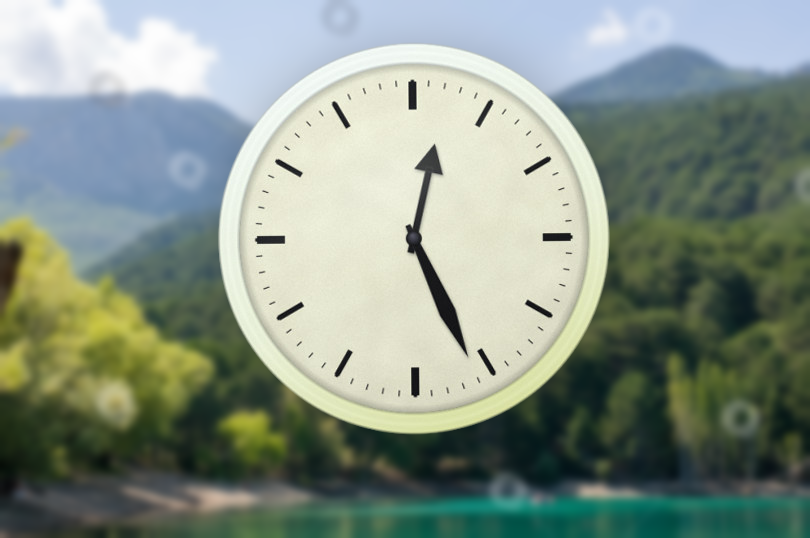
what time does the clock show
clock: 12:26
